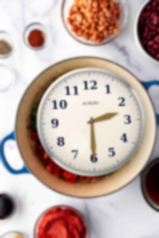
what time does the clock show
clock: 2:30
